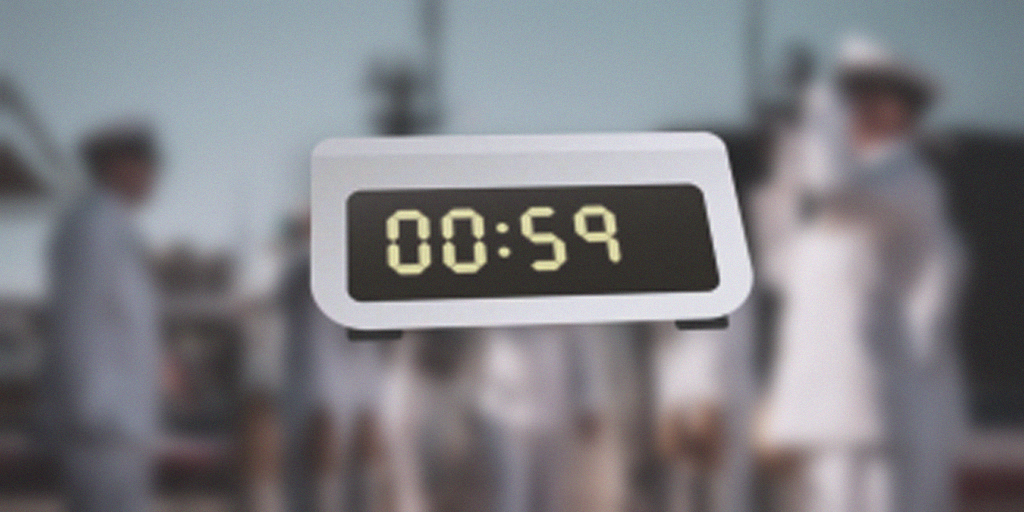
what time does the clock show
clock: 0:59
